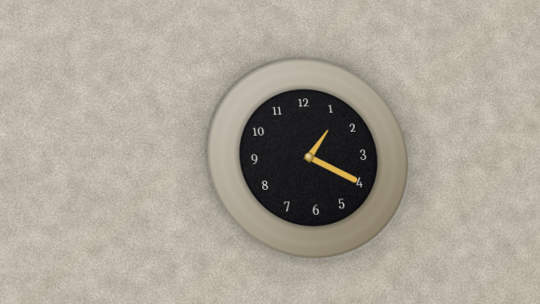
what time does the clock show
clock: 1:20
